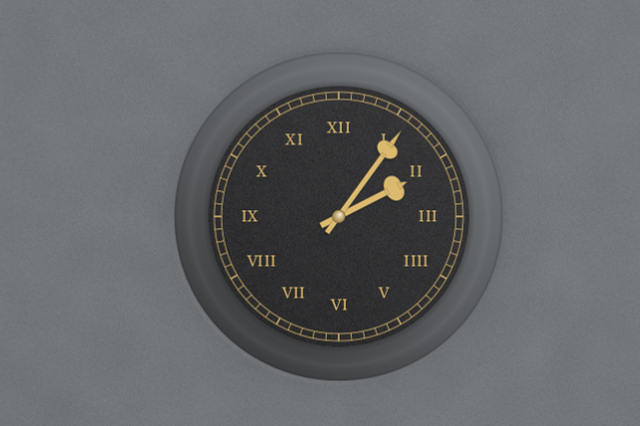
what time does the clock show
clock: 2:06
